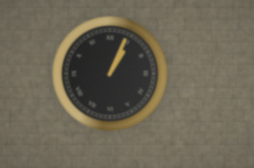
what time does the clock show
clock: 1:04
